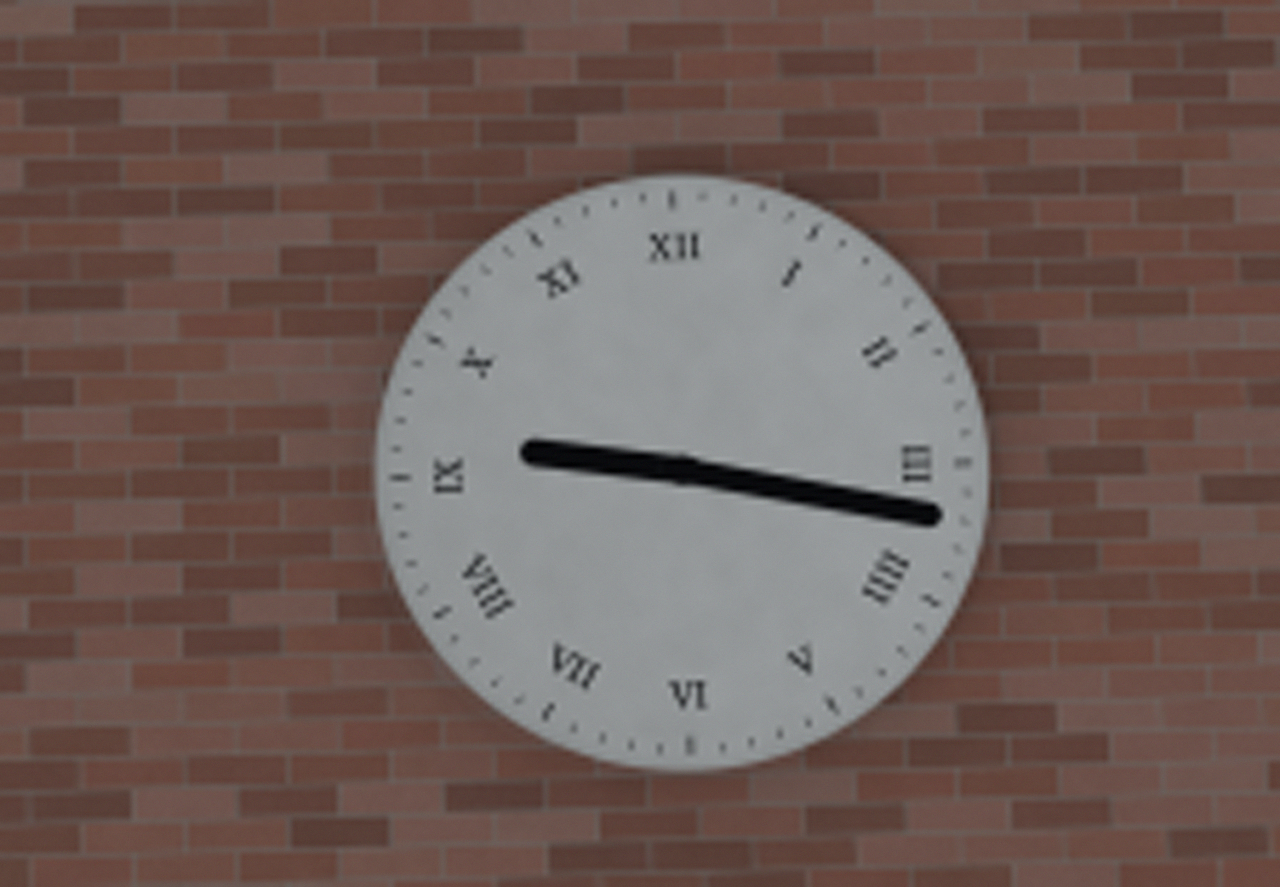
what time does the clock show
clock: 9:17
